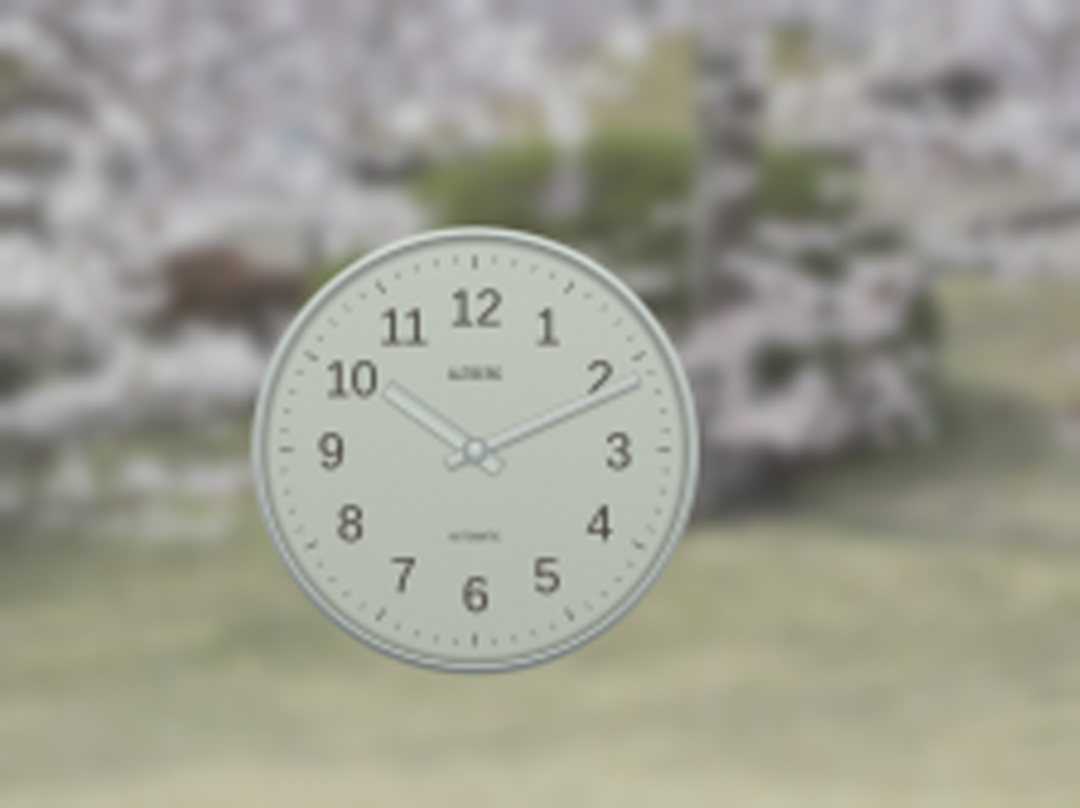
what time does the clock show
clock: 10:11
